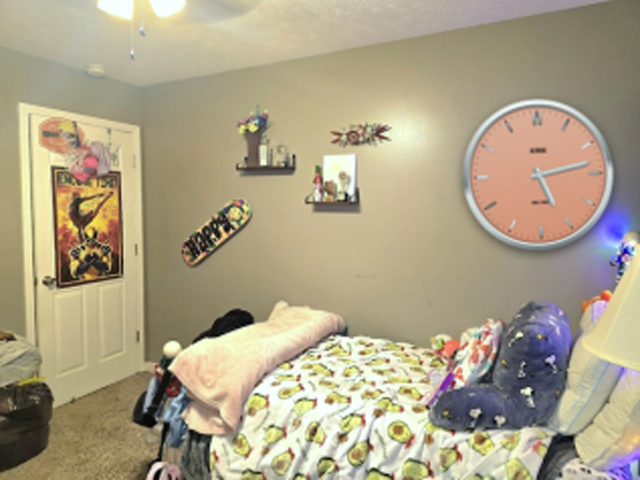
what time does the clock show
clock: 5:13
